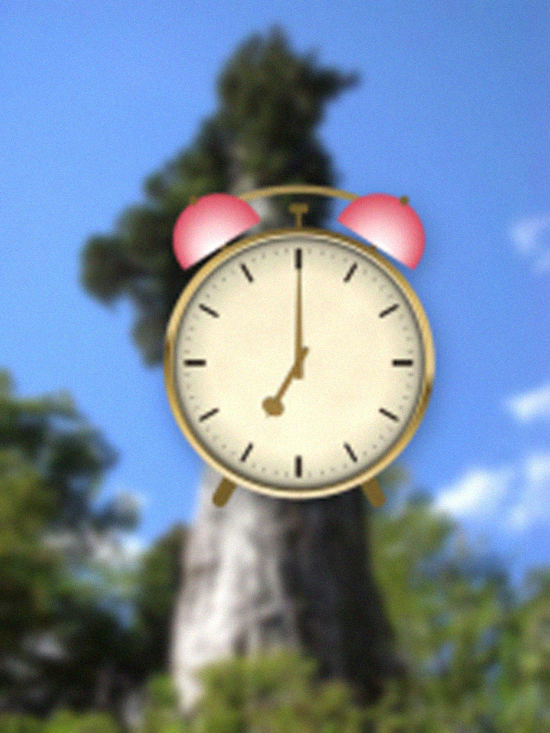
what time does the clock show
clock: 7:00
